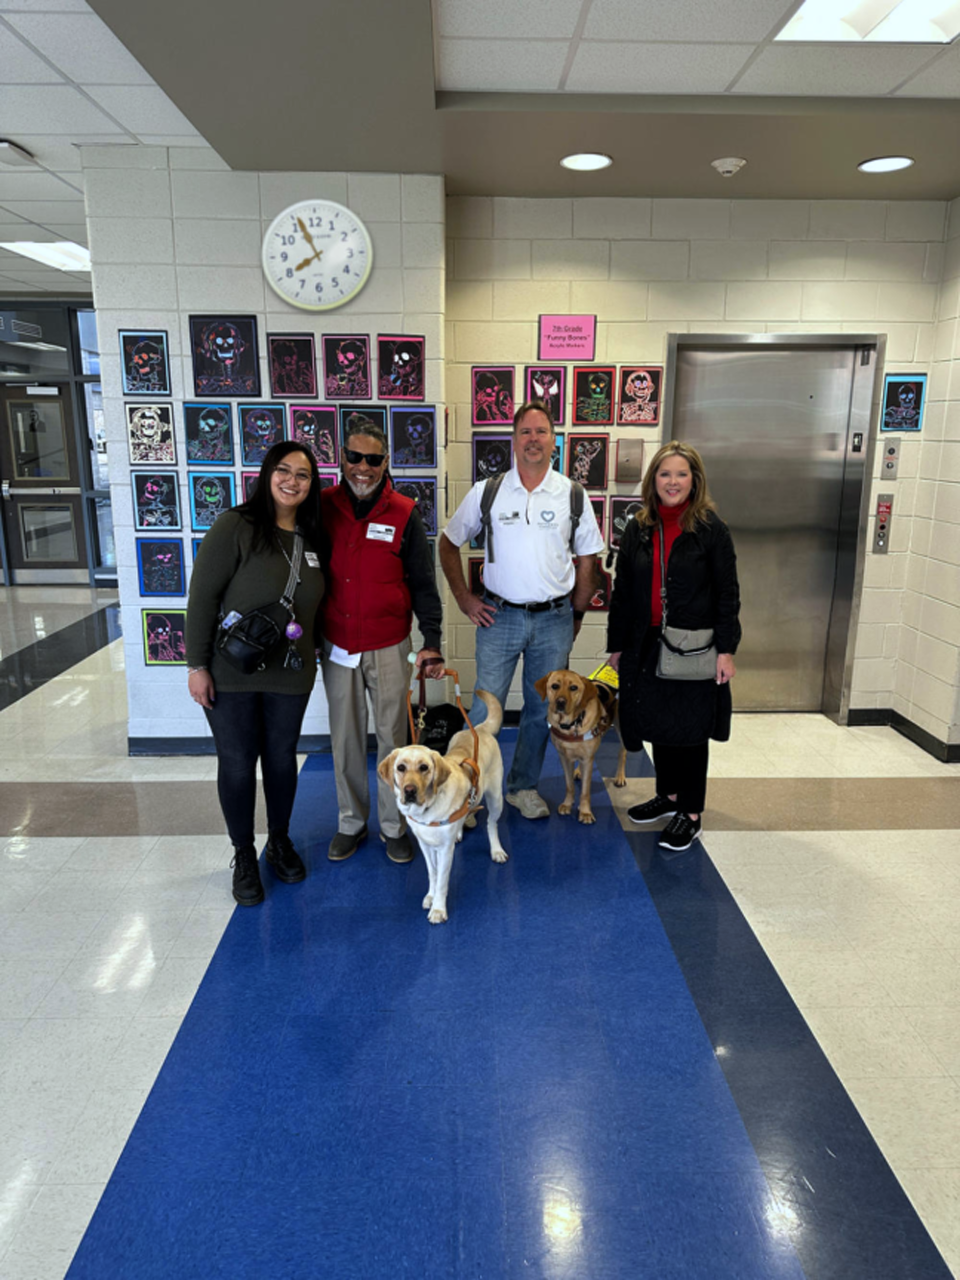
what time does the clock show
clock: 7:56
